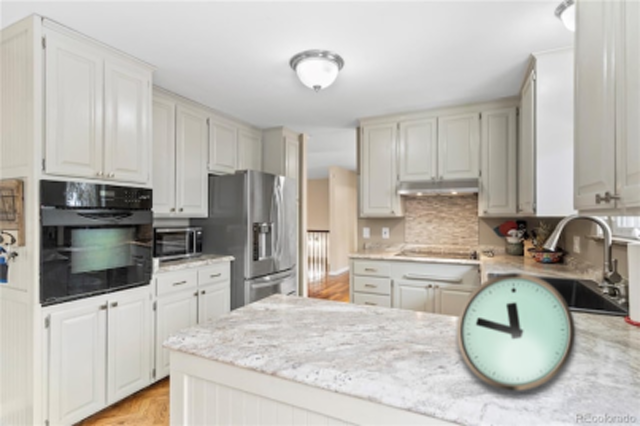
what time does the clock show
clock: 11:48
